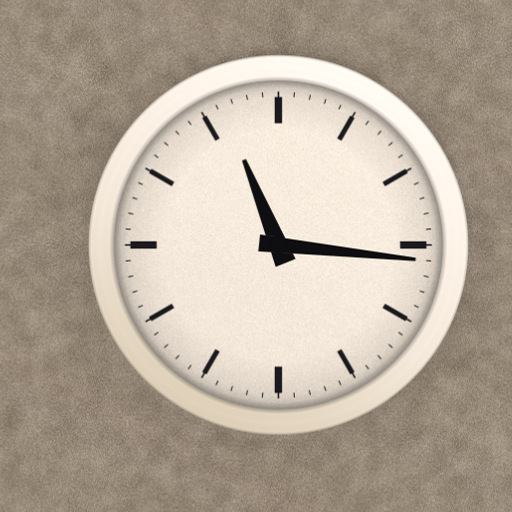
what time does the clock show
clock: 11:16
